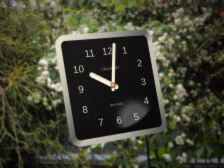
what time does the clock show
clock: 10:02
